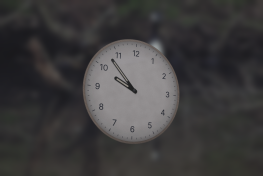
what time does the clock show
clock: 9:53
